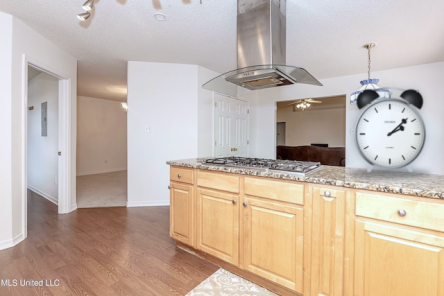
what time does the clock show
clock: 2:08
